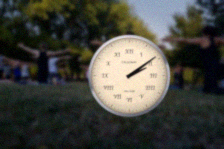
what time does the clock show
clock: 2:09
